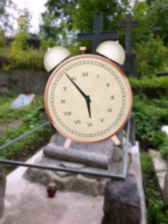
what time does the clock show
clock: 5:54
